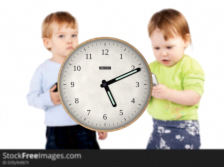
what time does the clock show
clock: 5:11
